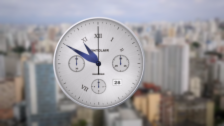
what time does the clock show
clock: 10:50
